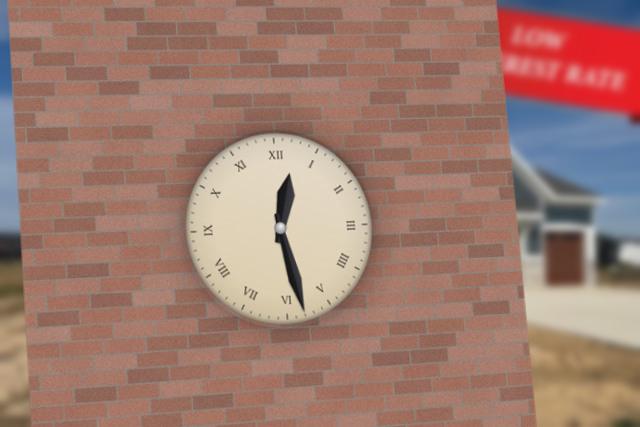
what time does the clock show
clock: 12:28
